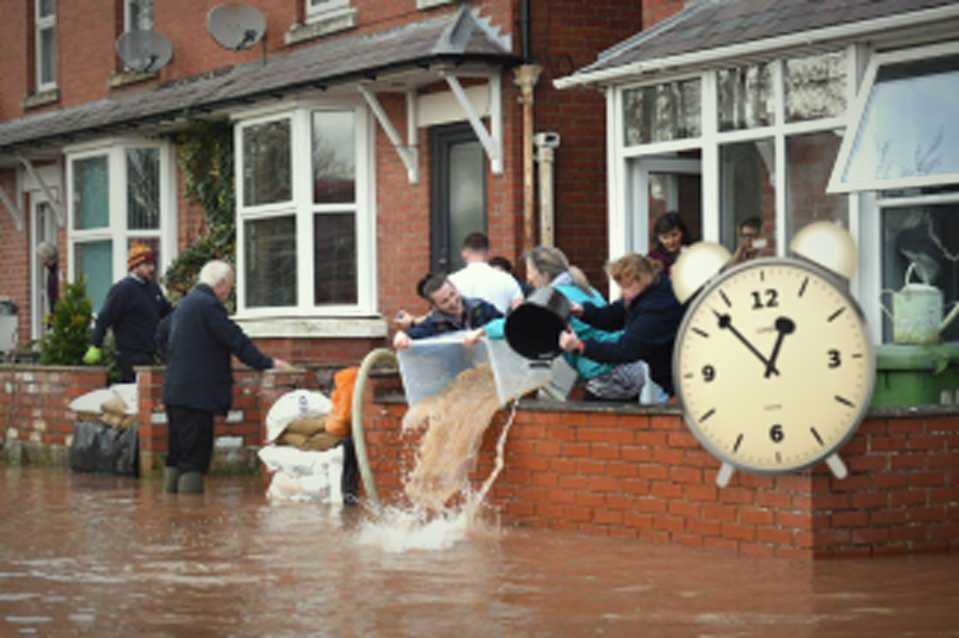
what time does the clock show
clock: 12:53
